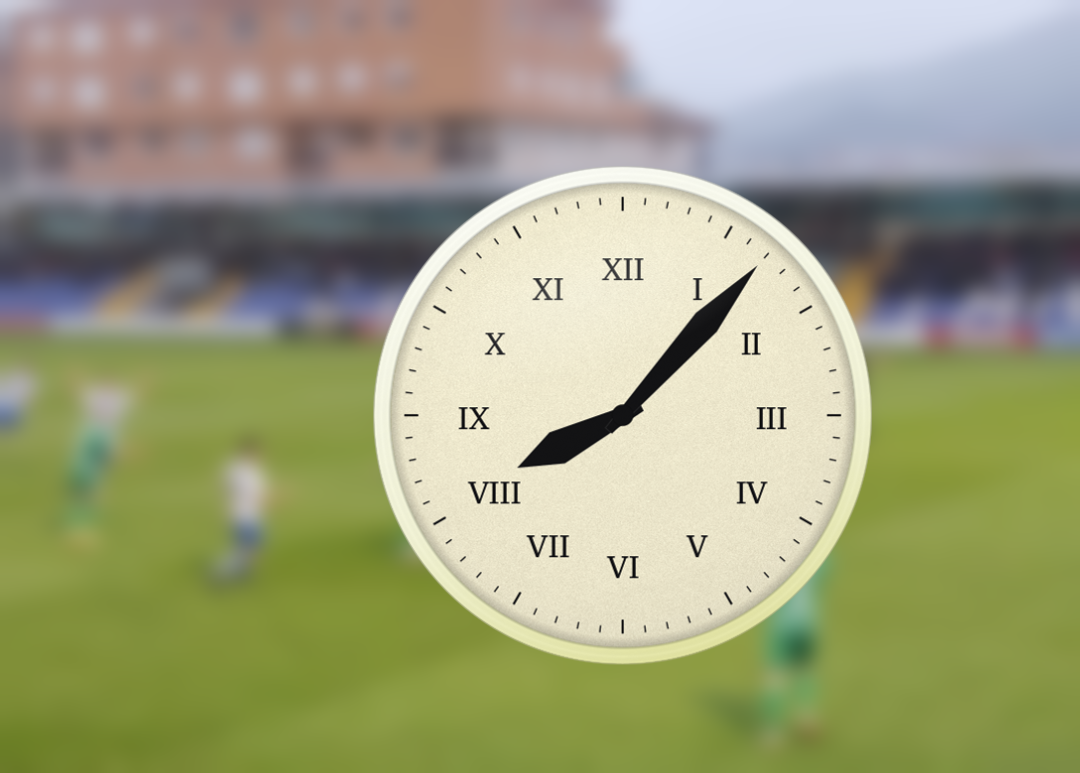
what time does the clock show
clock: 8:07
